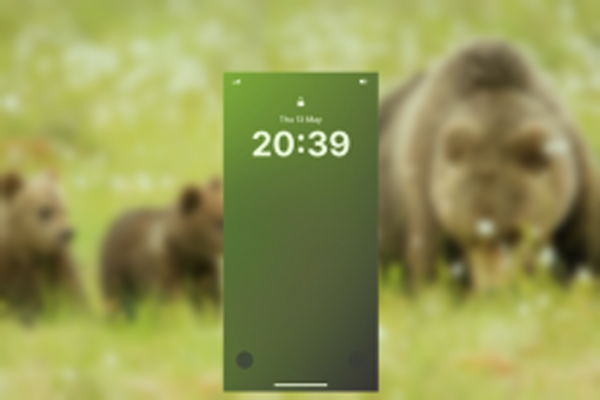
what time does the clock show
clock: 20:39
